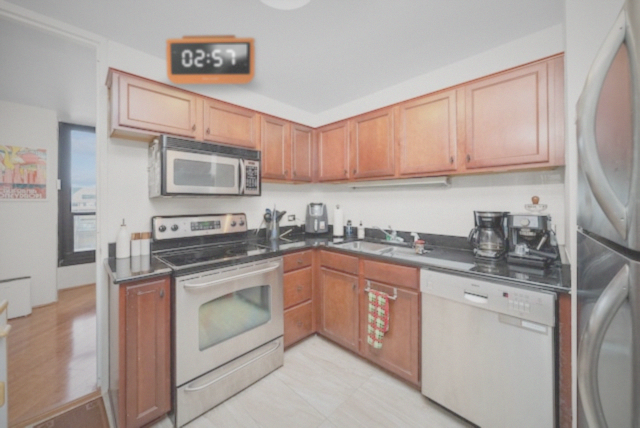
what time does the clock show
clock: 2:57
